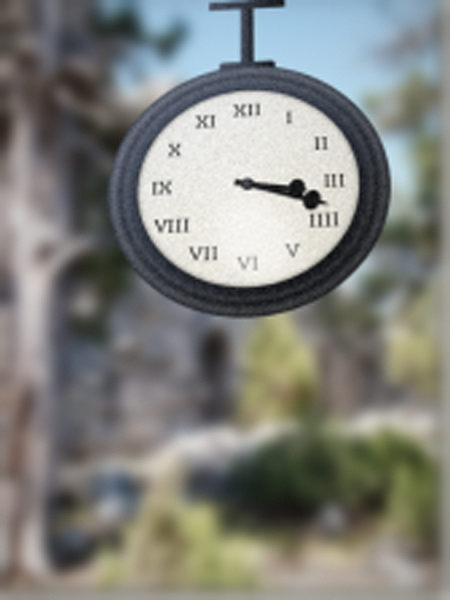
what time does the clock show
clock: 3:18
